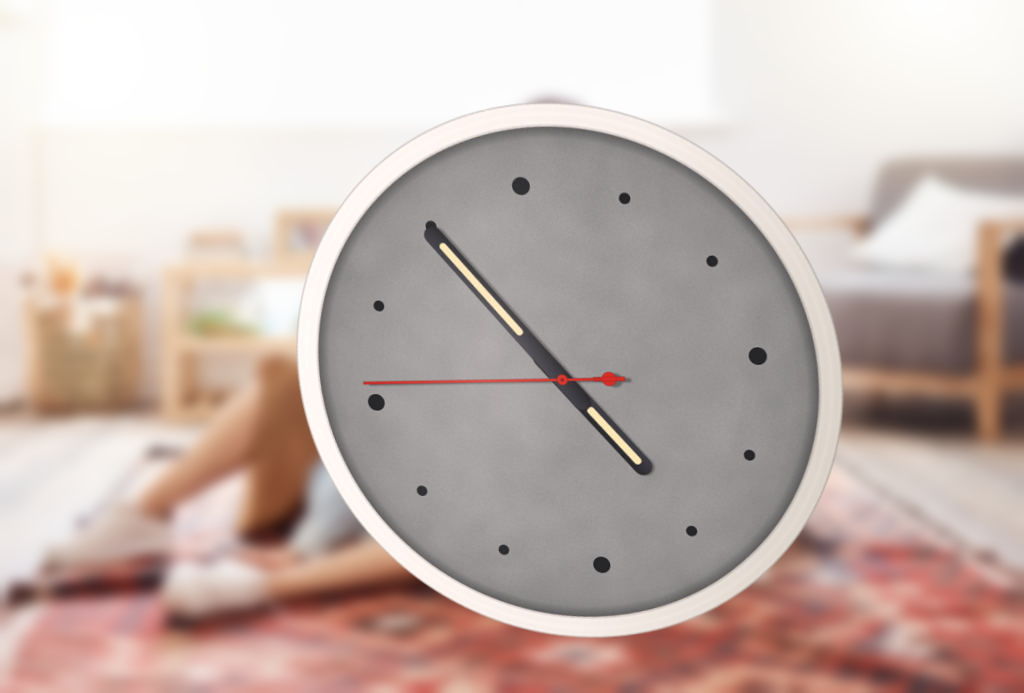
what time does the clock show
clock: 4:54:46
